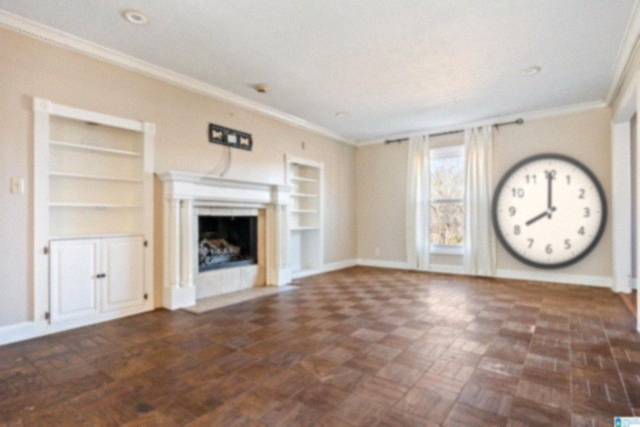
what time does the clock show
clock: 8:00
